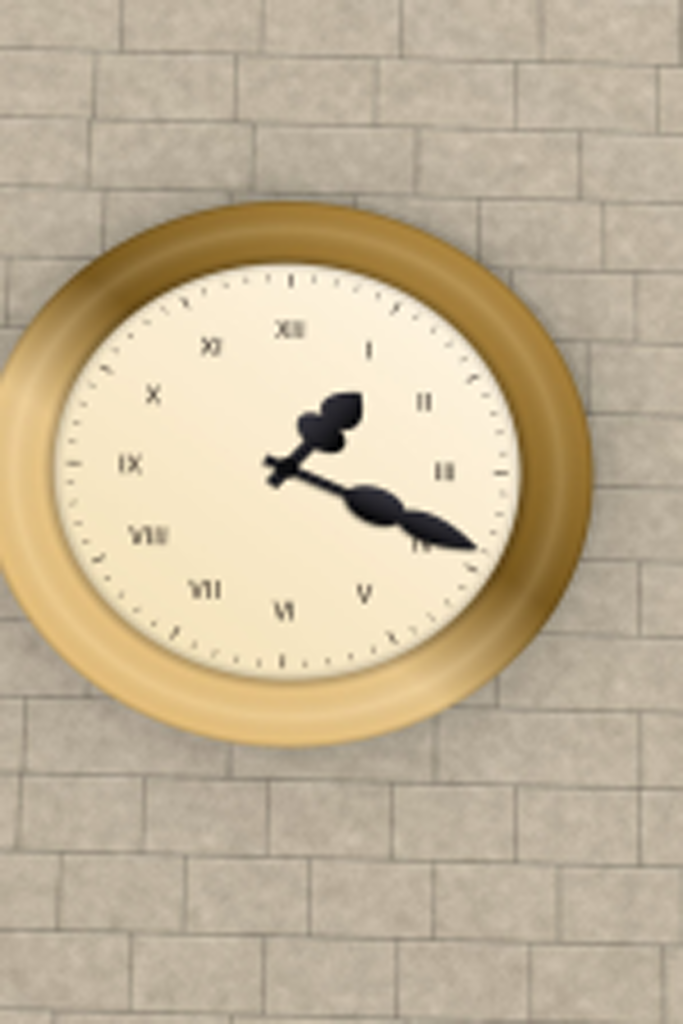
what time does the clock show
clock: 1:19
